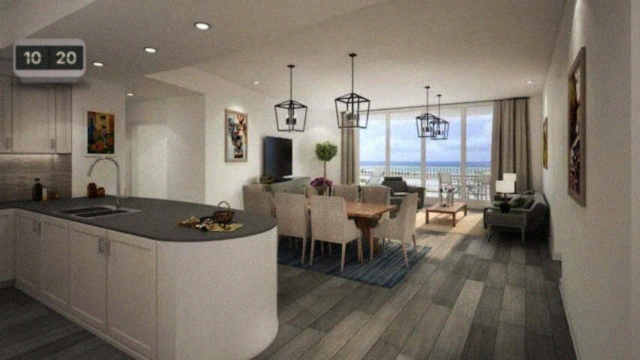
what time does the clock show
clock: 10:20
